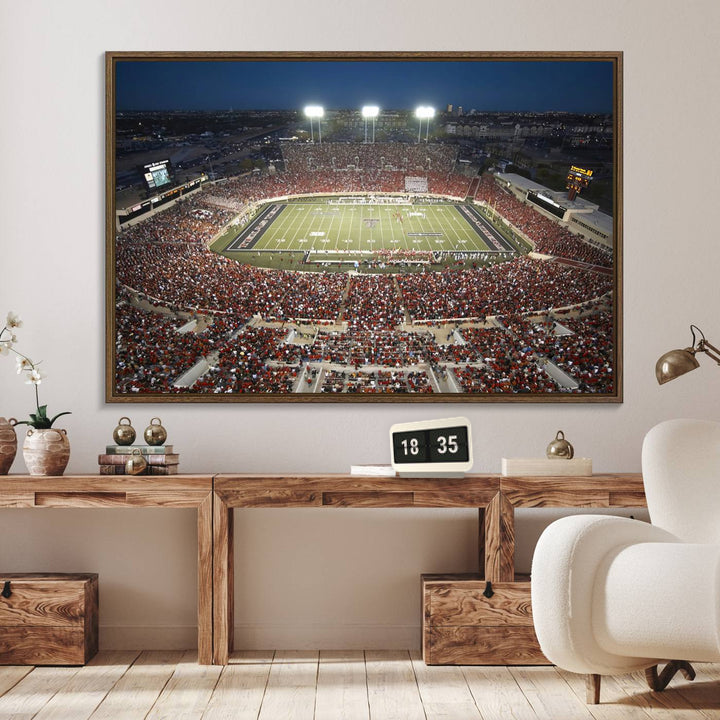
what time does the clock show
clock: 18:35
